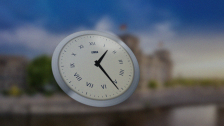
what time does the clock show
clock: 1:26
